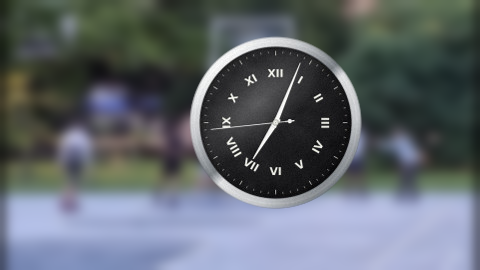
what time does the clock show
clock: 7:03:44
